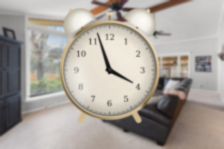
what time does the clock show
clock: 3:57
